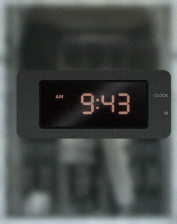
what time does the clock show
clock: 9:43
